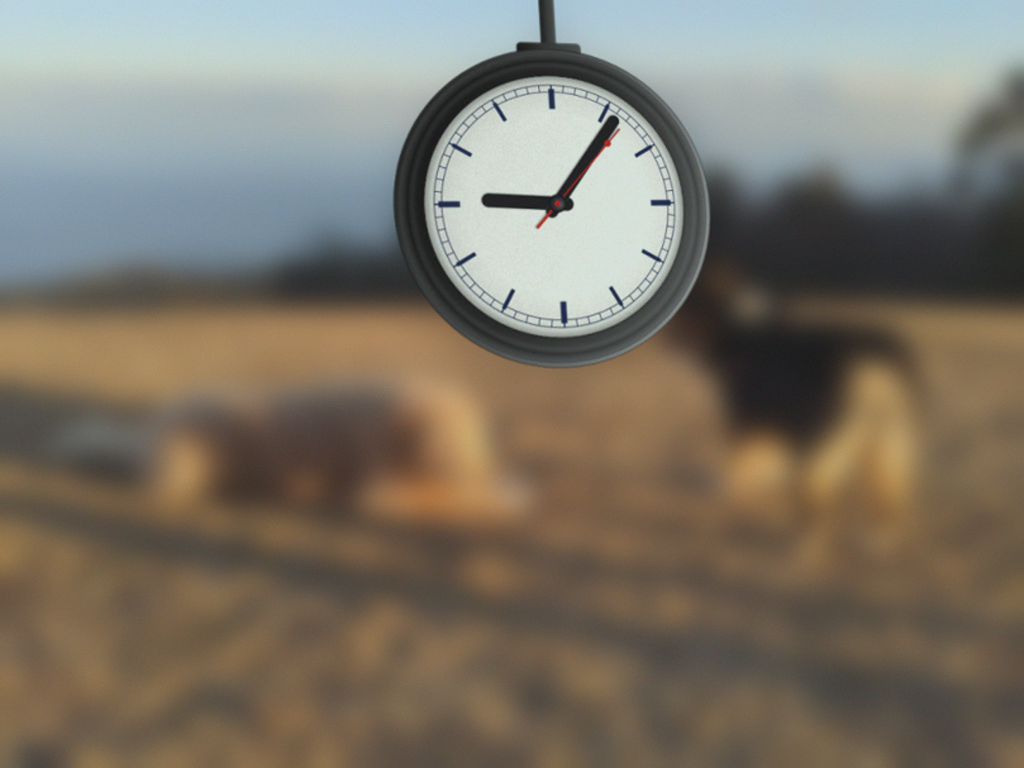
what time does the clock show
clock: 9:06:07
